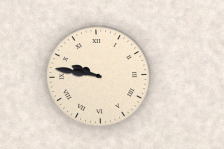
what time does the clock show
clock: 9:47
